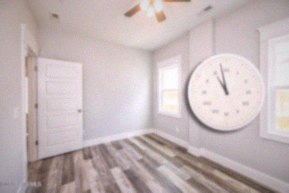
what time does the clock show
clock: 10:58
